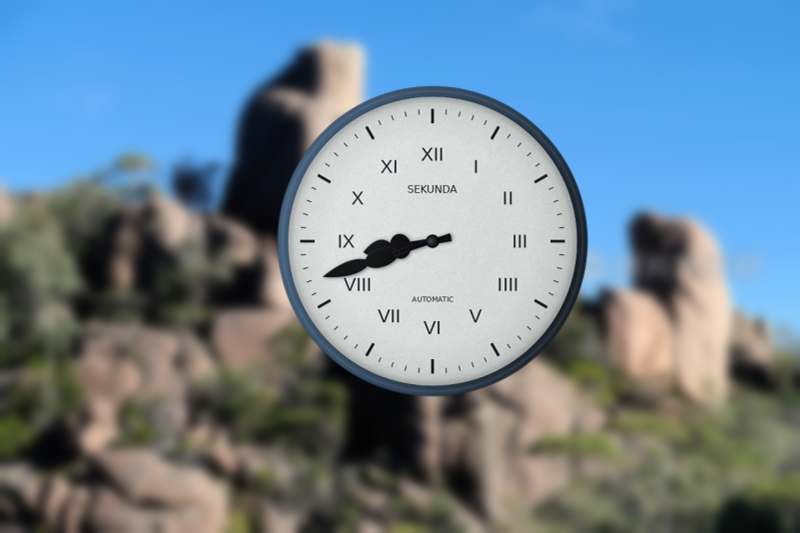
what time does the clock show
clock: 8:42
